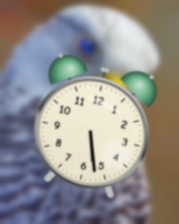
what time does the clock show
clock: 5:27
